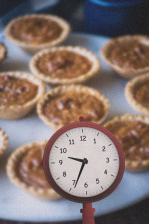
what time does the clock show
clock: 9:34
